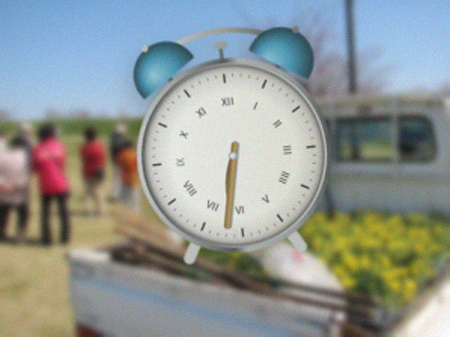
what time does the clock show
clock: 6:32
